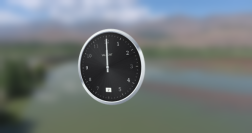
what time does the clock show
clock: 12:00
